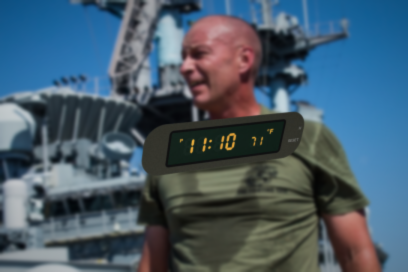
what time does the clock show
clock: 11:10
